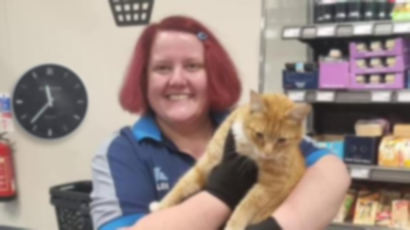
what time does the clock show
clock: 11:37
